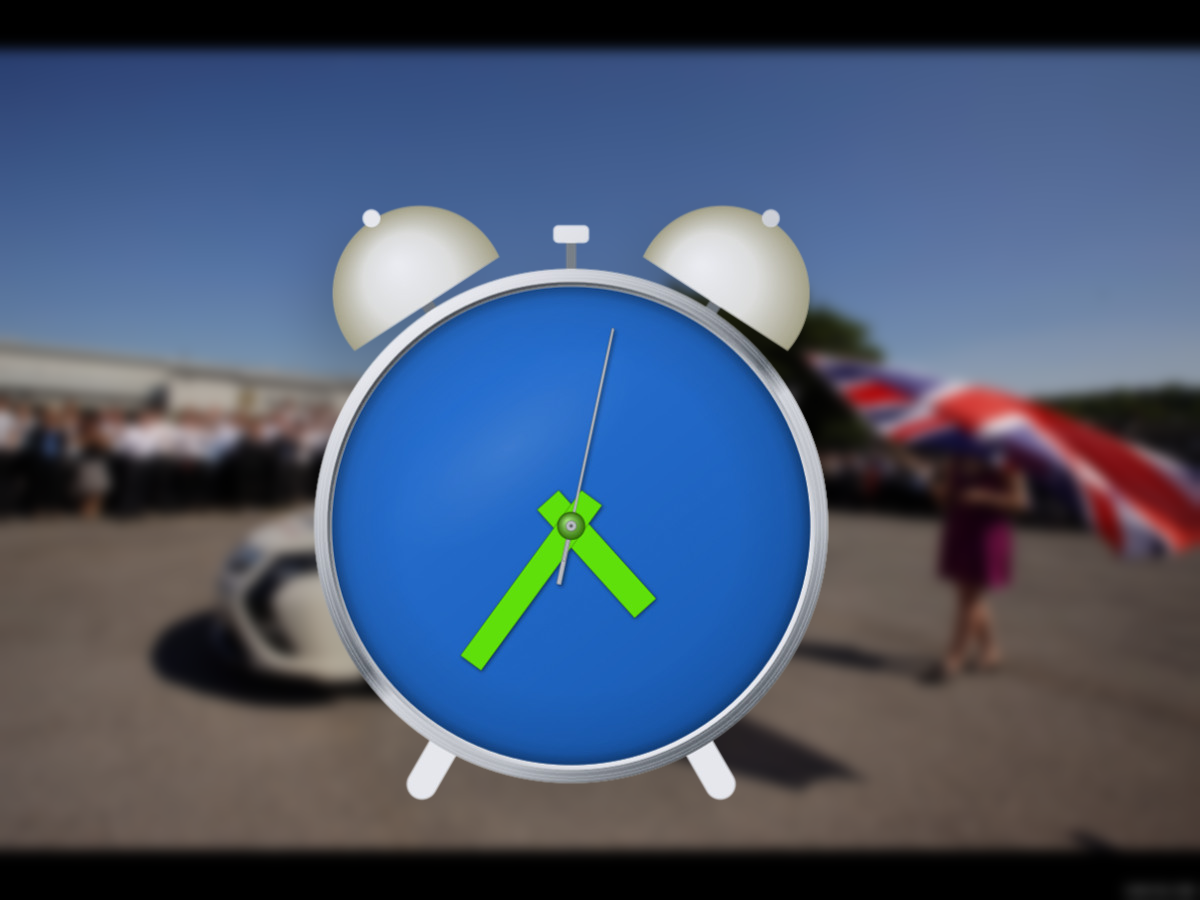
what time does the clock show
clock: 4:36:02
